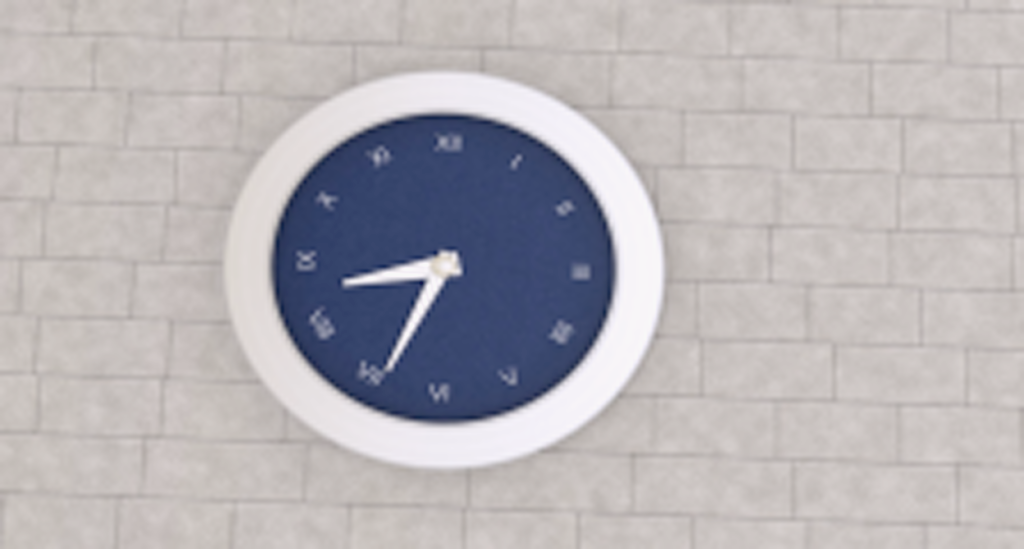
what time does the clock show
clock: 8:34
